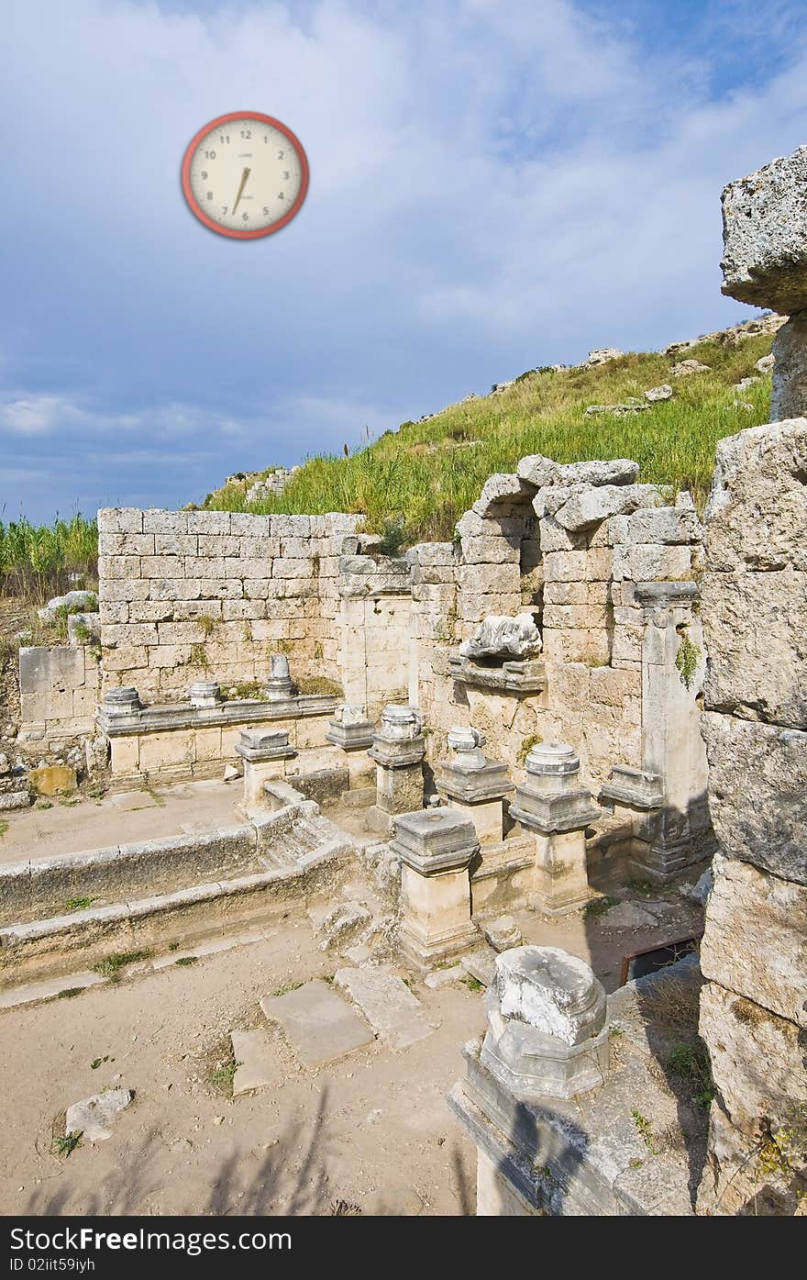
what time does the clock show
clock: 6:33
